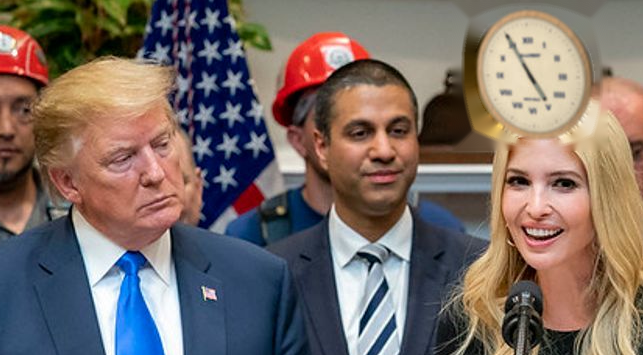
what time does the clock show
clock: 4:55
